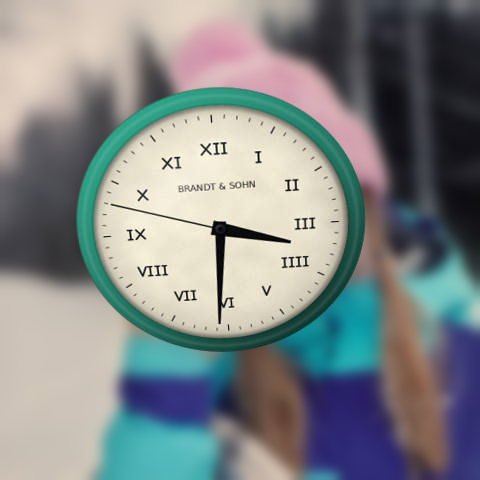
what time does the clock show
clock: 3:30:48
